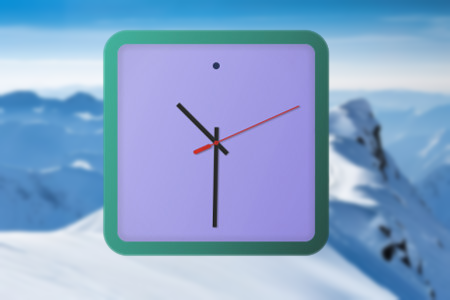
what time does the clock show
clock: 10:30:11
